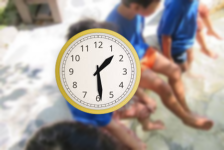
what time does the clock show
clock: 1:29
